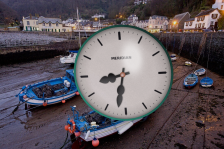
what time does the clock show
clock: 8:32
